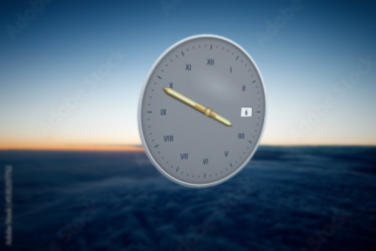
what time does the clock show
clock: 3:49
